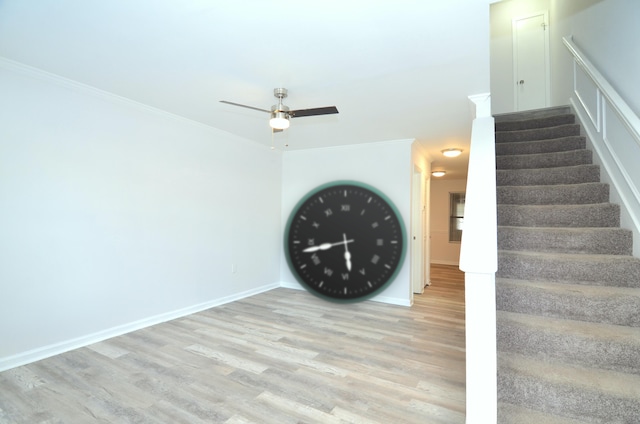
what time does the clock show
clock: 5:43
